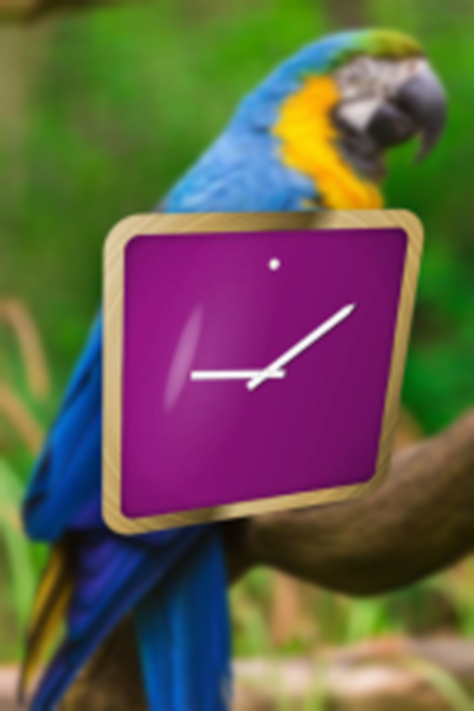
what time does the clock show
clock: 9:09
